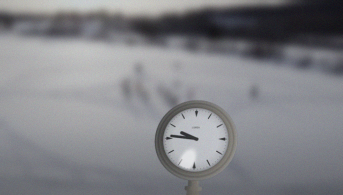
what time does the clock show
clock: 9:46
